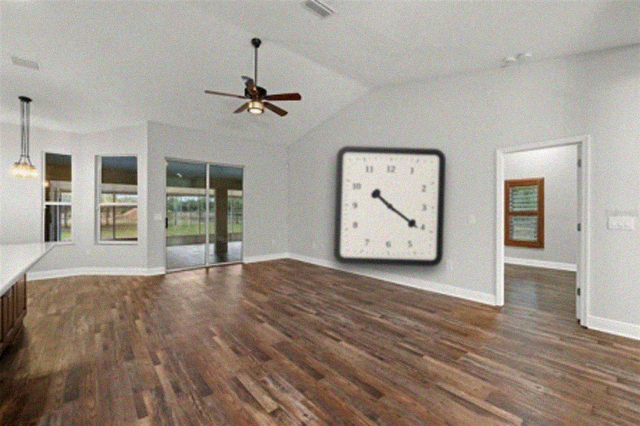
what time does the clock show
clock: 10:21
